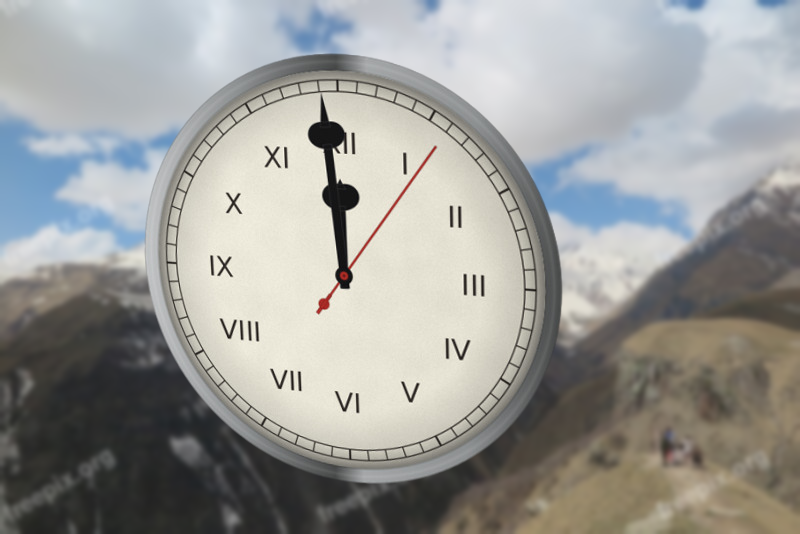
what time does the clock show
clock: 11:59:06
